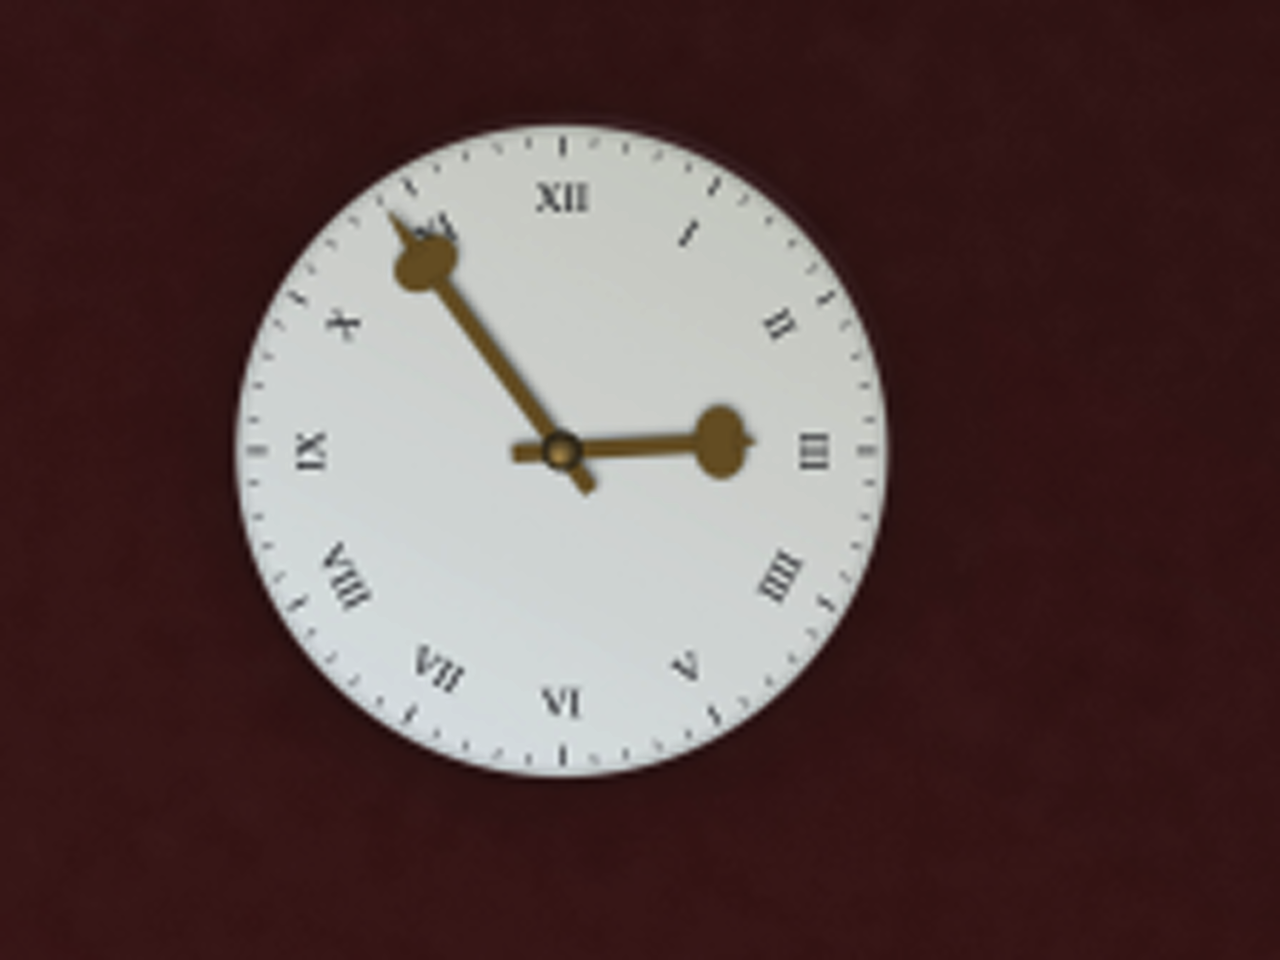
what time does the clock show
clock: 2:54
